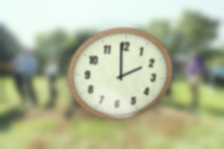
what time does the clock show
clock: 1:59
